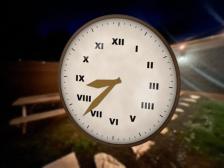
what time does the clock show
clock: 8:37
